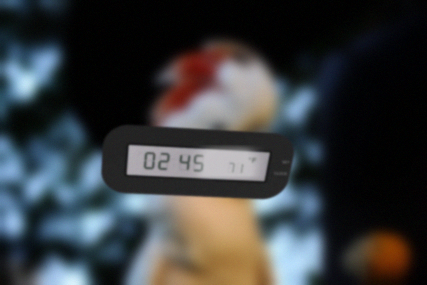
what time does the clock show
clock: 2:45
